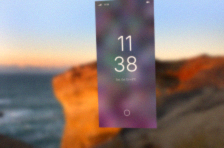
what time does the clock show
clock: 11:38
